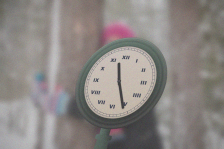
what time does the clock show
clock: 11:26
